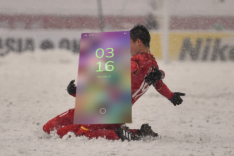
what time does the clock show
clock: 3:16
